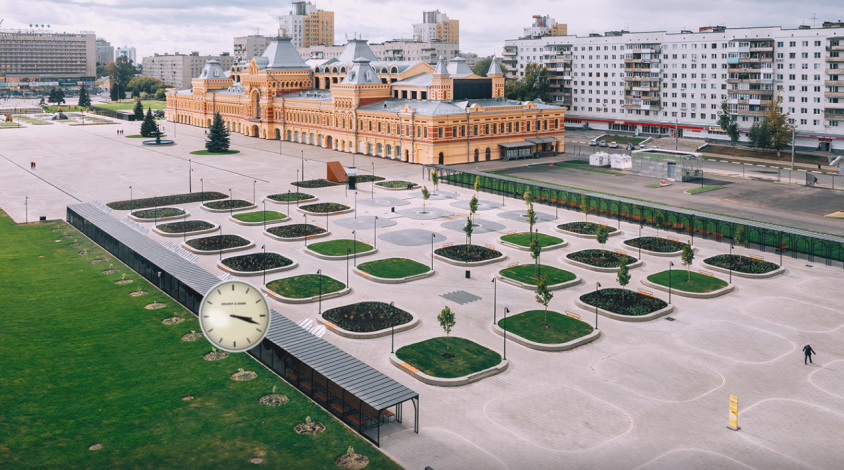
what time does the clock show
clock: 3:18
